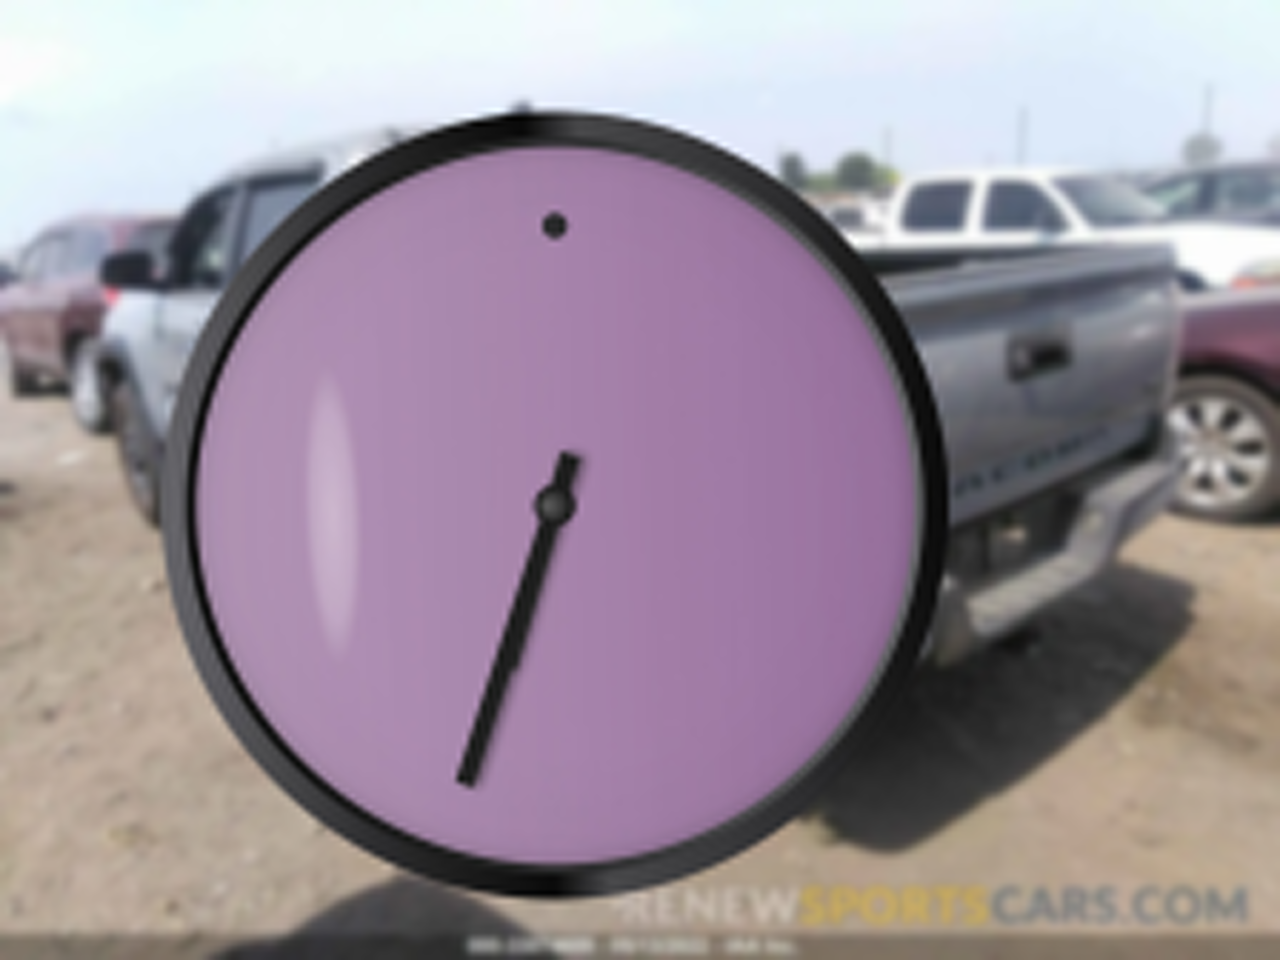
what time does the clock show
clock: 6:33
